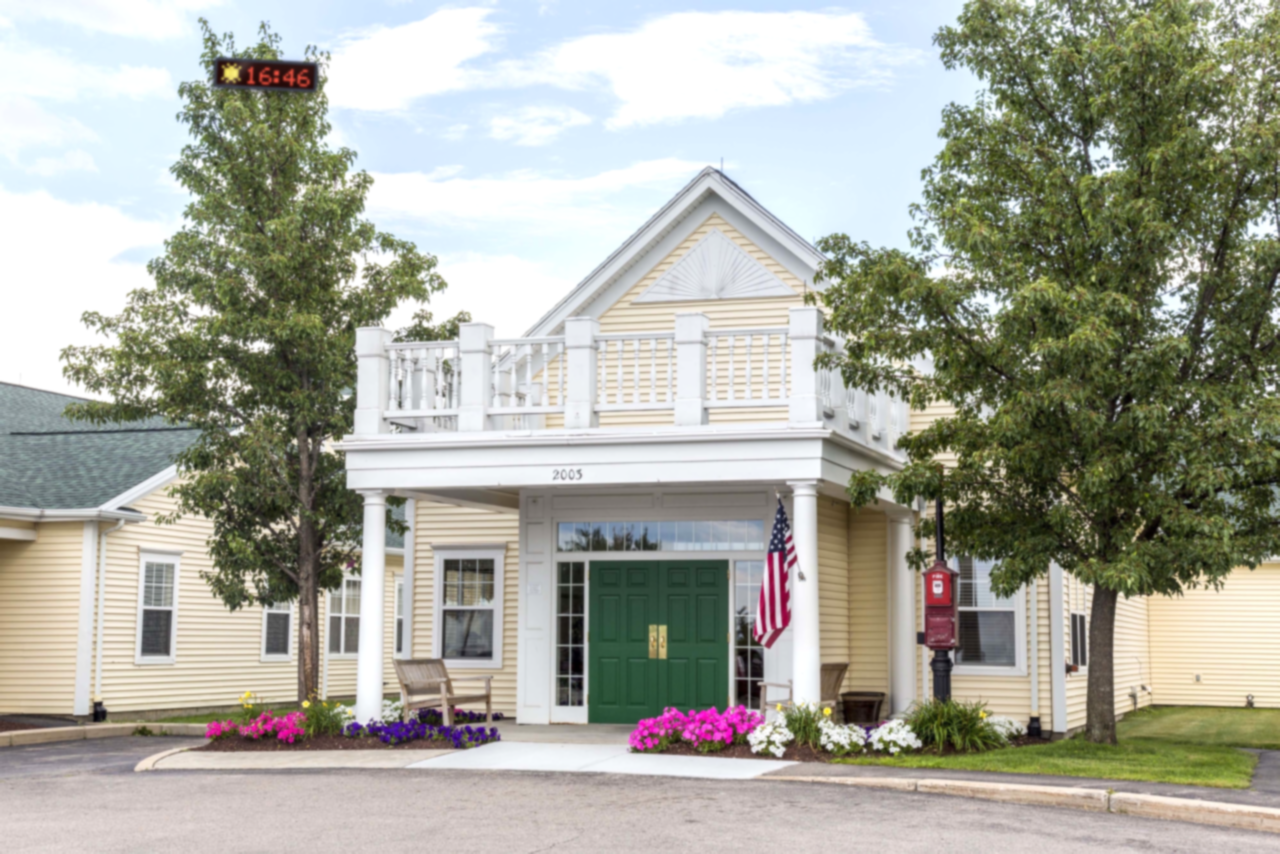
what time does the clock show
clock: 16:46
